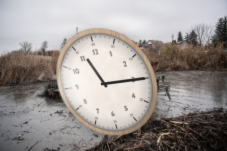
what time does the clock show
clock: 11:15
